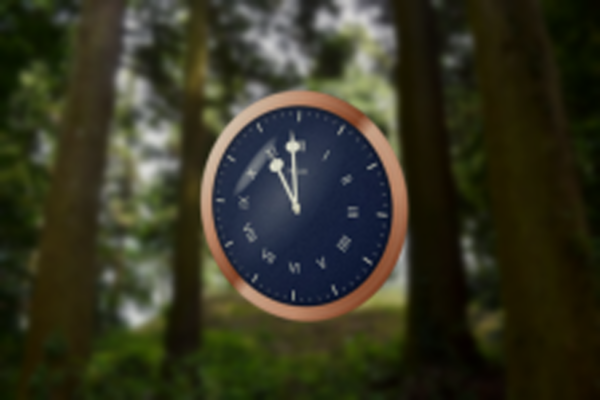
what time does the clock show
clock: 10:59
